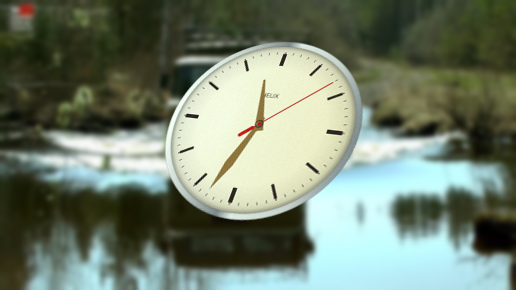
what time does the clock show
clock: 11:33:08
